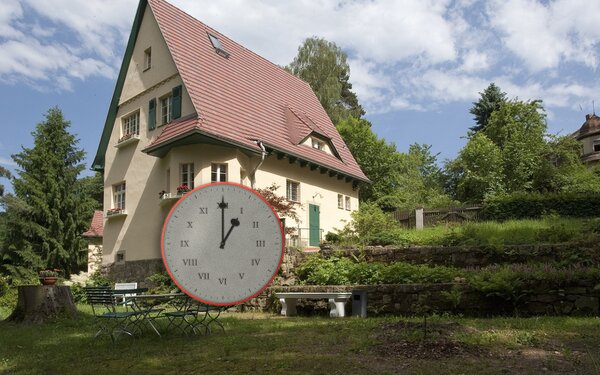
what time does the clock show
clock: 1:00
